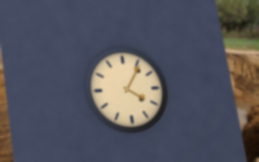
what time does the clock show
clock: 4:06
